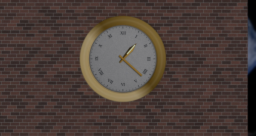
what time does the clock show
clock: 1:22
